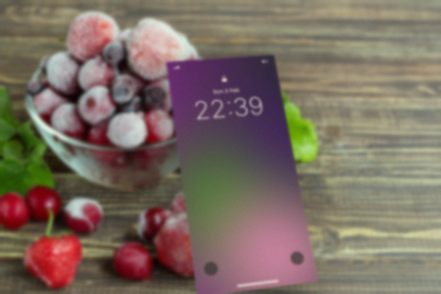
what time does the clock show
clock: 22:39
